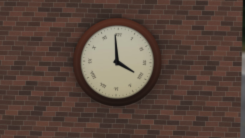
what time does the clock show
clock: 3:59
